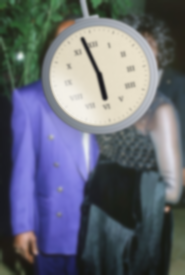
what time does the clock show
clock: 5:58
